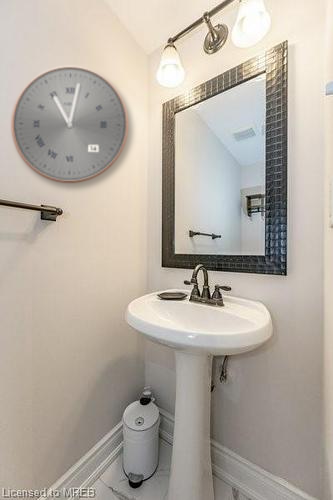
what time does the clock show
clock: 11:02
